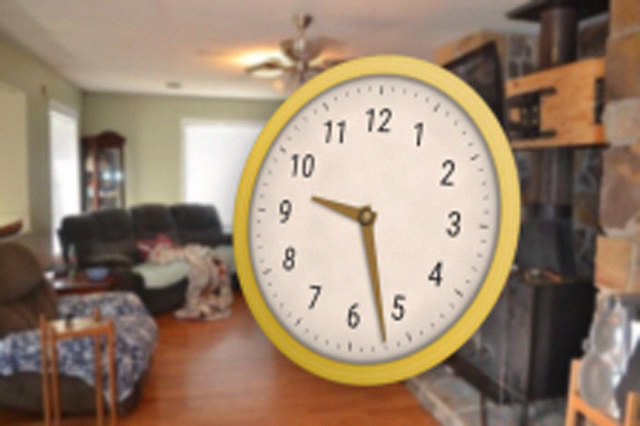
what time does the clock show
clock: 9:27
